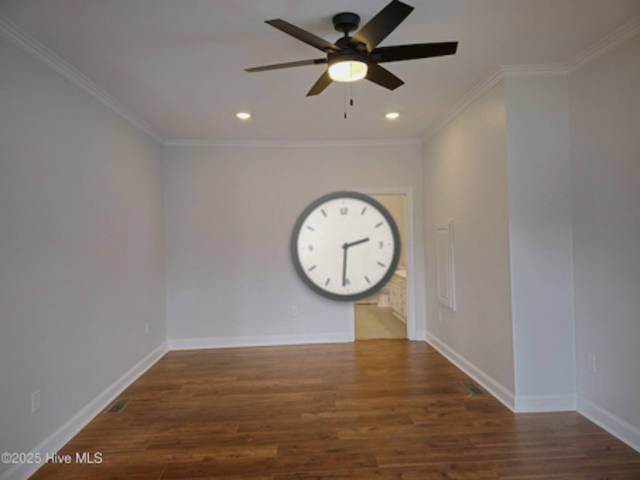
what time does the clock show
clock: 2:31
